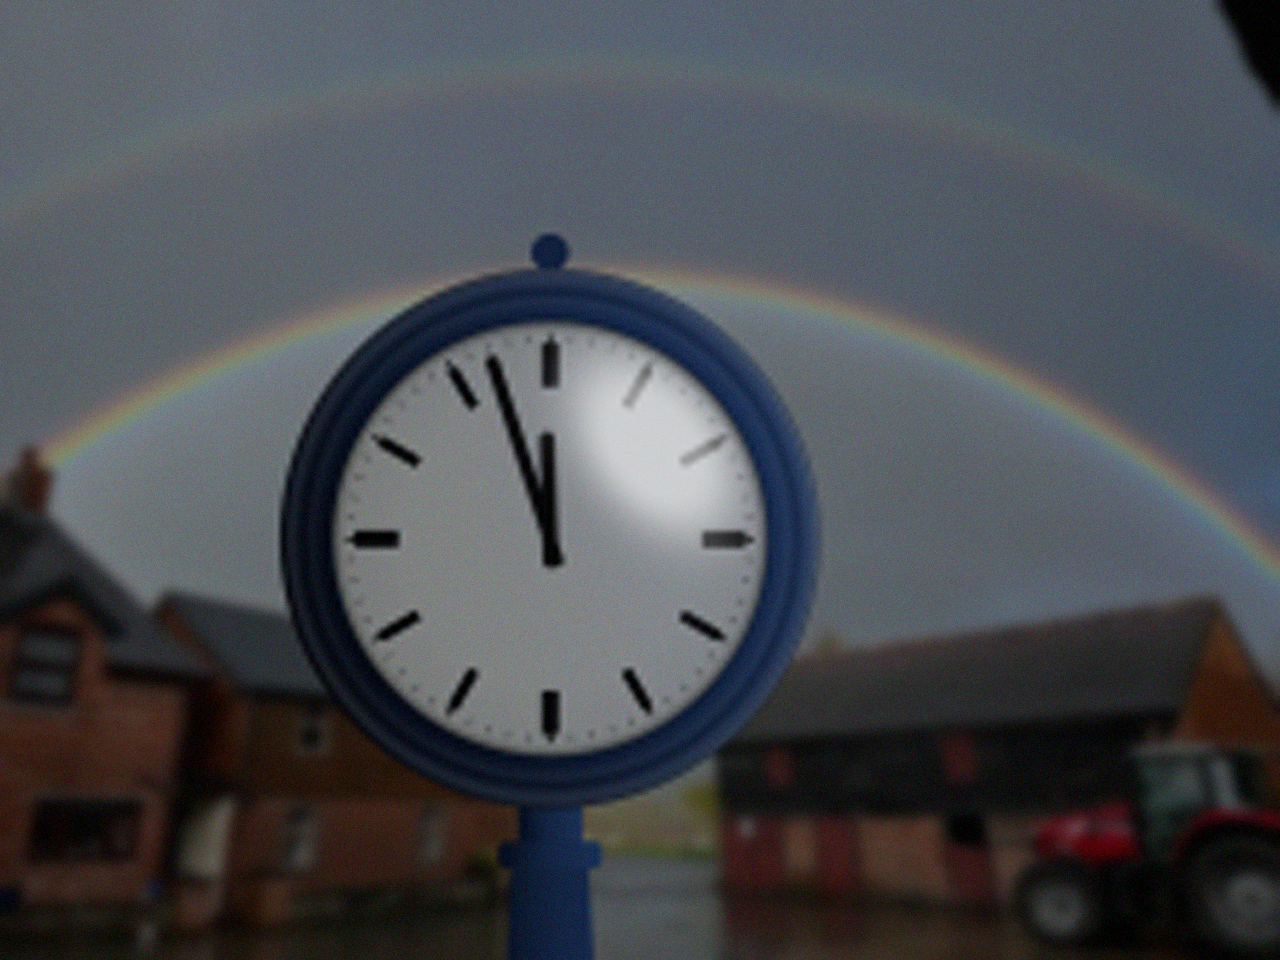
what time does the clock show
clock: 11:57
